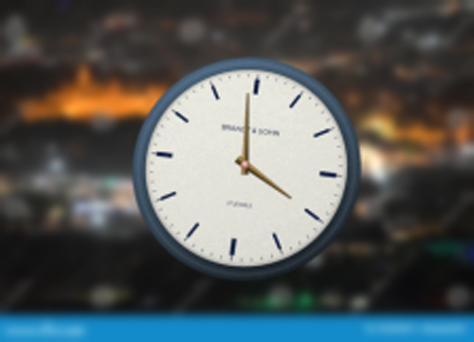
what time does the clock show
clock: 3:59
